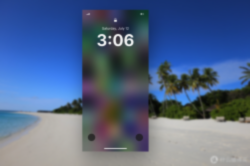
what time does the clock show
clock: 3:06
